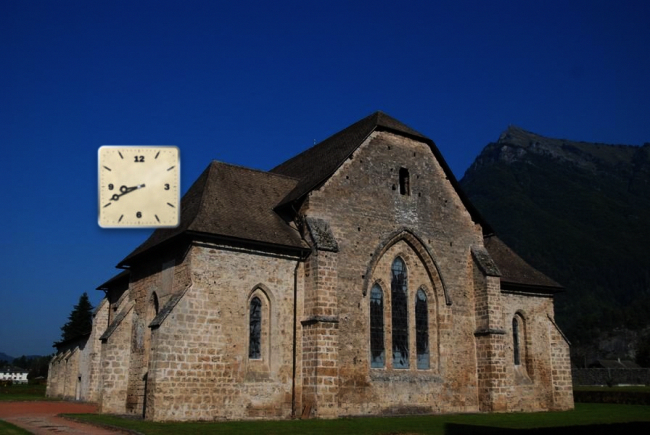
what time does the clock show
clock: 8:41
